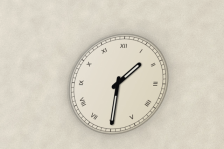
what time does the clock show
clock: 1:30
